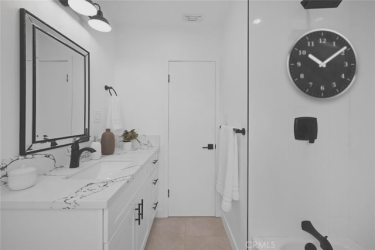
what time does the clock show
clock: 10:09
